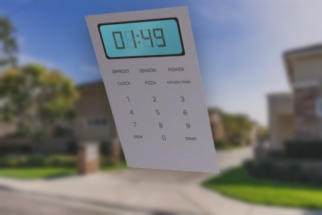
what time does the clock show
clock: 1:49
